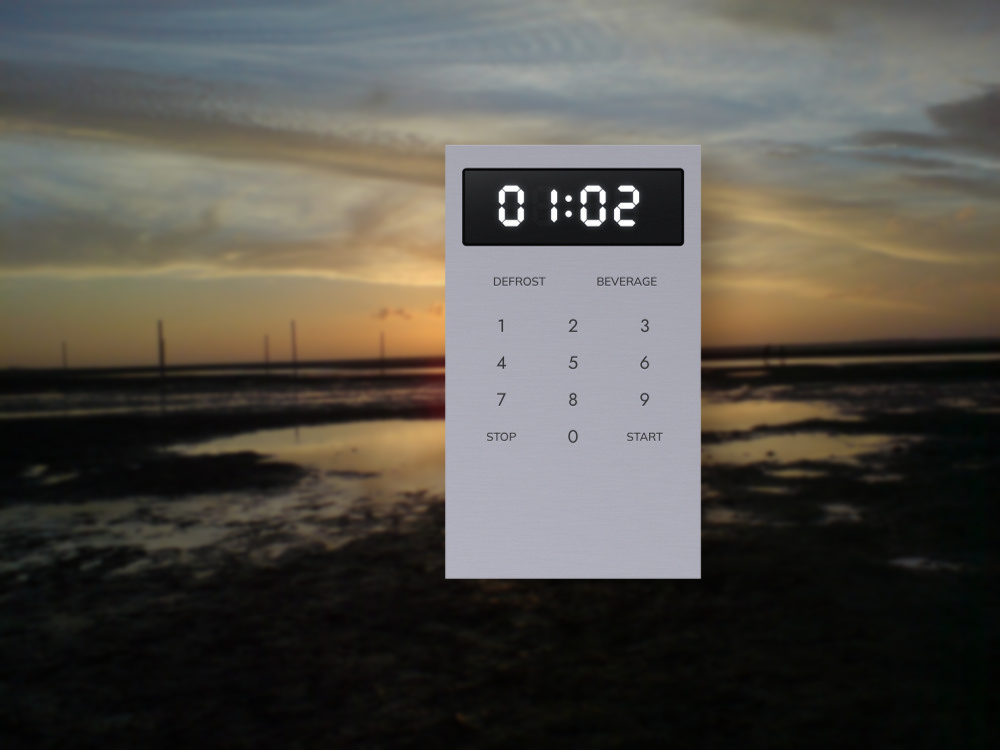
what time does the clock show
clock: 1:02
